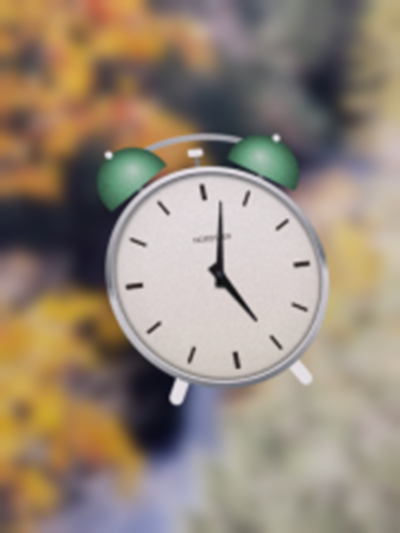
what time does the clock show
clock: 5:02
